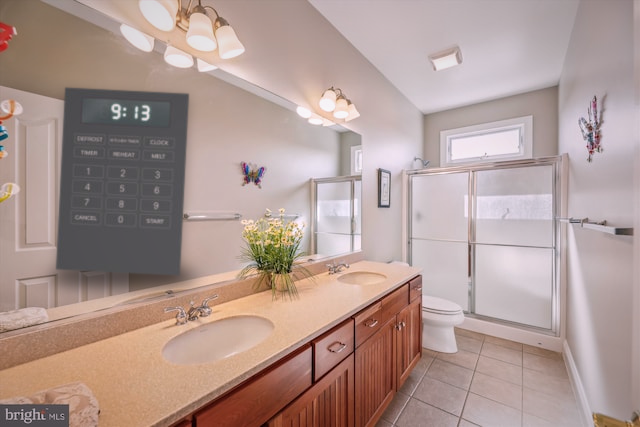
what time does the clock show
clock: 9:13
